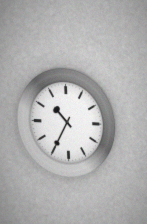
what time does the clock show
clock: 10:35
